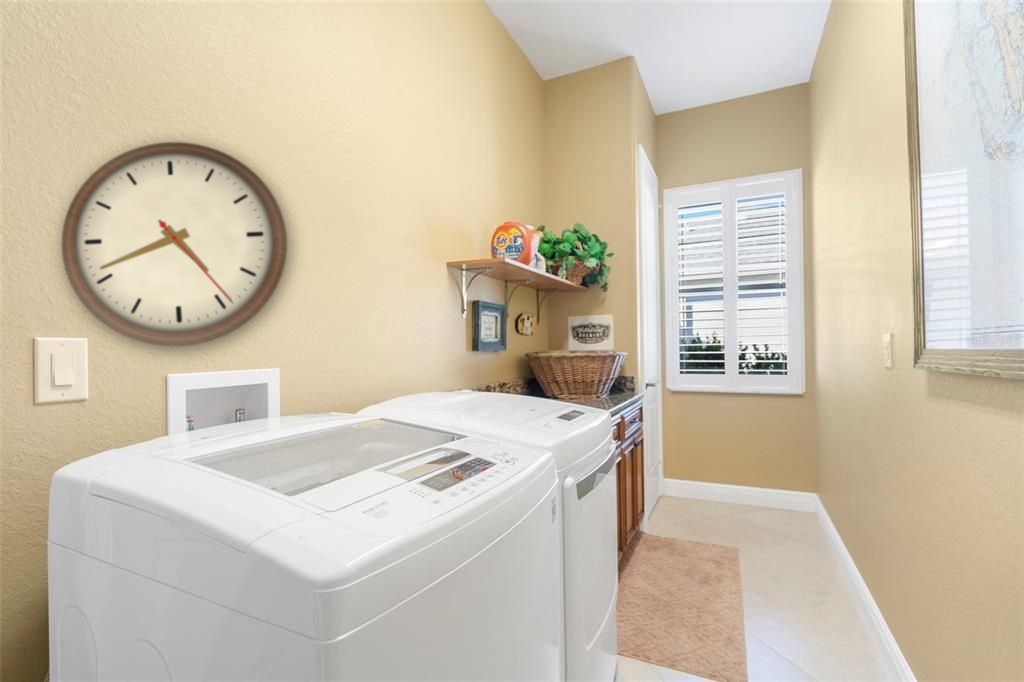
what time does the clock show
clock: 4:41:24
